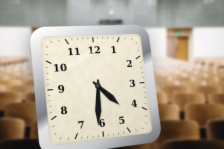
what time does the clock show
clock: 4:31
